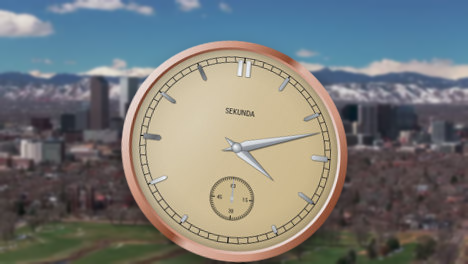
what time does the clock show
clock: 4:12
